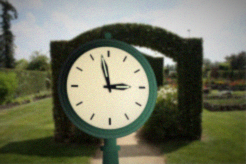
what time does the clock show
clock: 2:58
